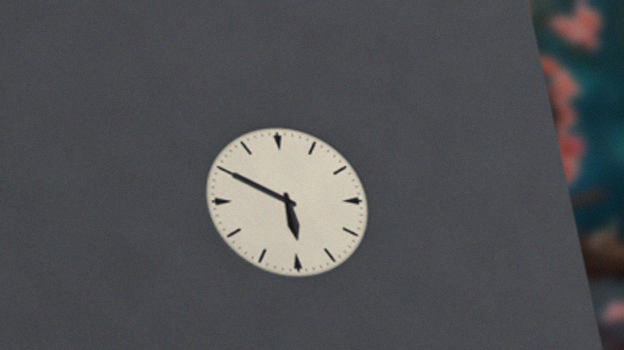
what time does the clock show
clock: 5:50
